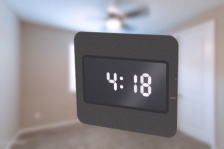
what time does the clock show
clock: 4:18
